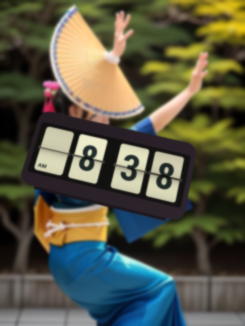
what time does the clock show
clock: 8:38
